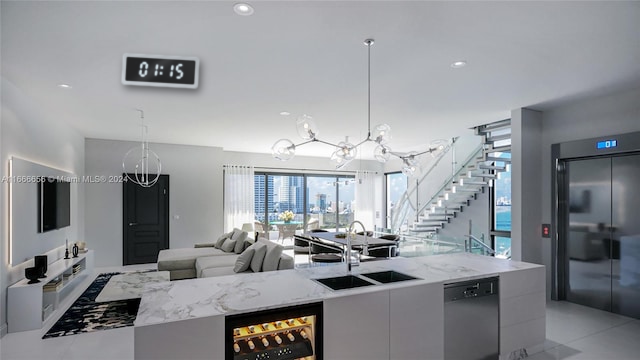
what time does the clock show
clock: 1:15
